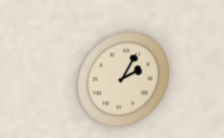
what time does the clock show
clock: 2:04
